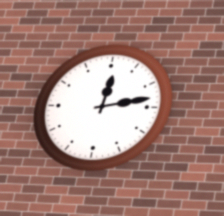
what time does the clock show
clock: 12:13
